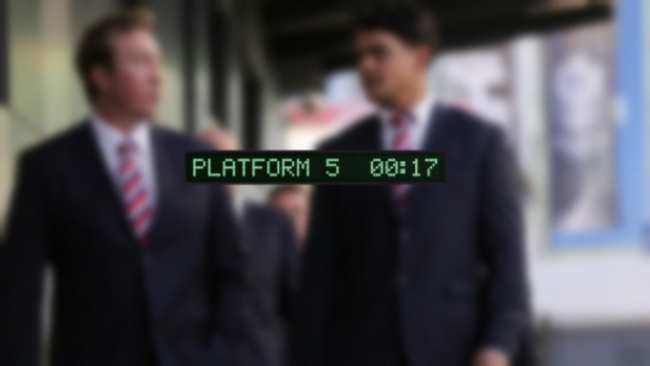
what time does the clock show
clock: 0:17
